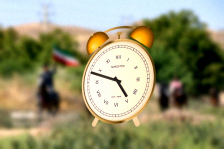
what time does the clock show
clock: 4:48
